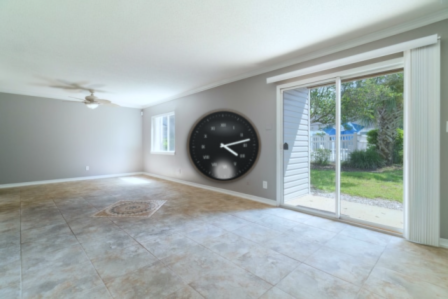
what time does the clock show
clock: 4:13
